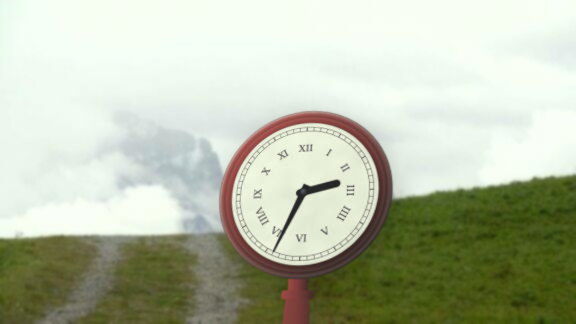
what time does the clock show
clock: 2:34
